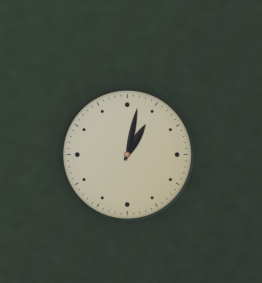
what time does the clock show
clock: 1:02
